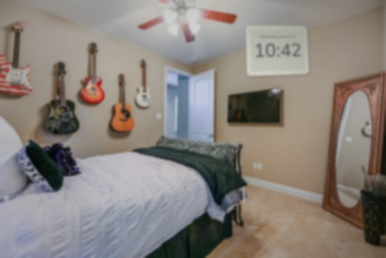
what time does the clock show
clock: 10:42
